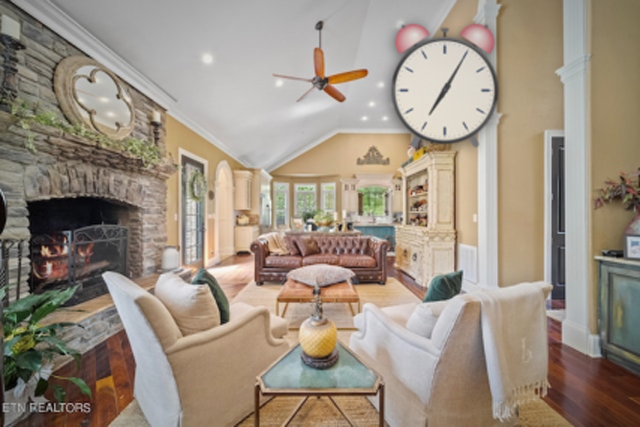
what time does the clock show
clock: 7:05
